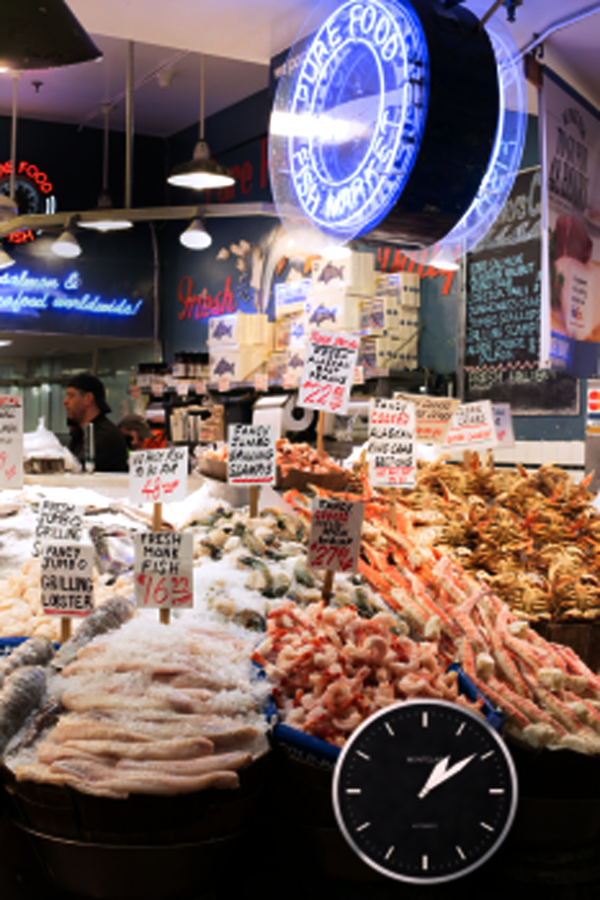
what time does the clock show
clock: 1:09
